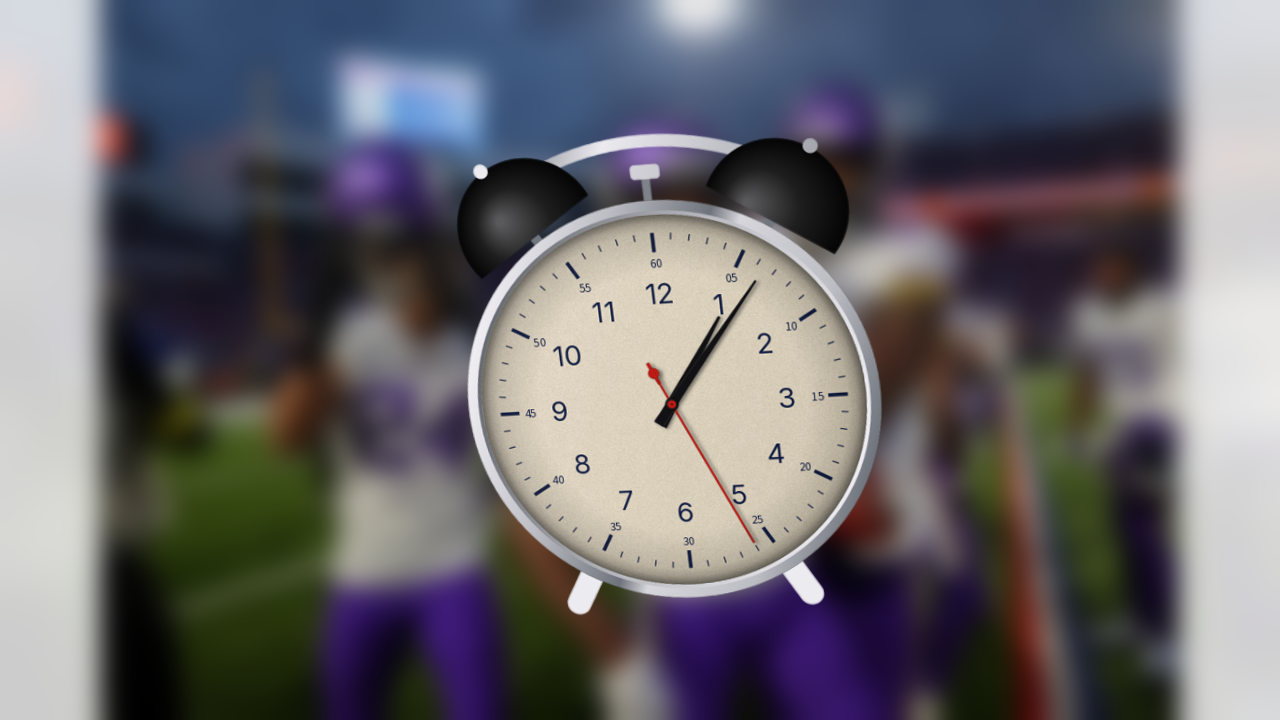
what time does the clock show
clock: 1:06:26
